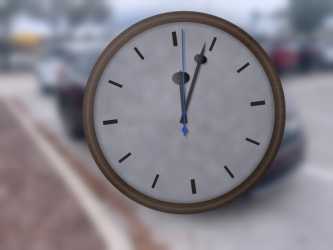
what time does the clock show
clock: 12:04:01
